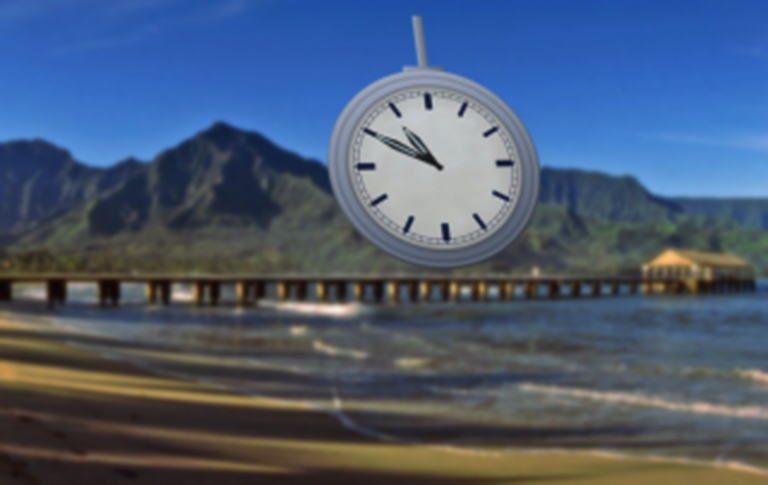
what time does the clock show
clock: 10:50
